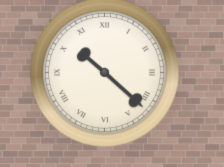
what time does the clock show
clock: 10:22
